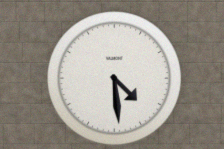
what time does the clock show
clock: 4:29
